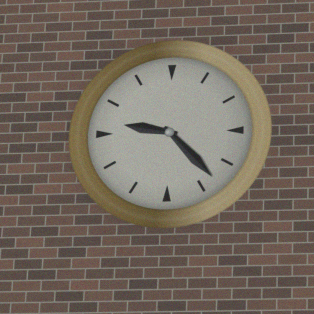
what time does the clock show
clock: 9:23
